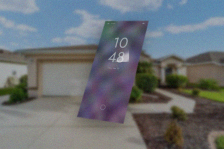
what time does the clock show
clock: 10:48
